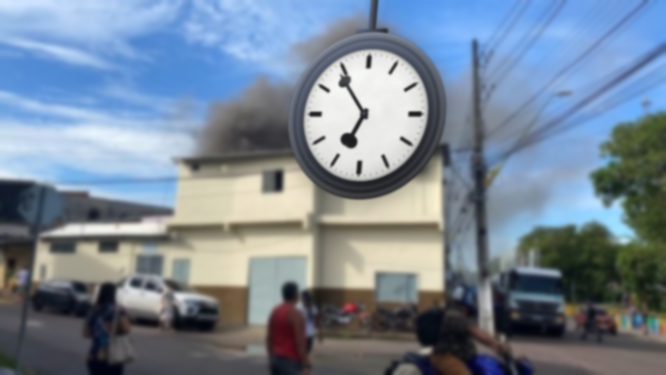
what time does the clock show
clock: 6:54
